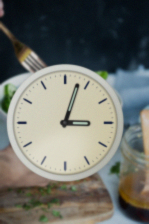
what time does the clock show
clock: 3:03
